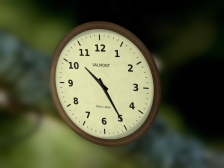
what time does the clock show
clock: 10:25
